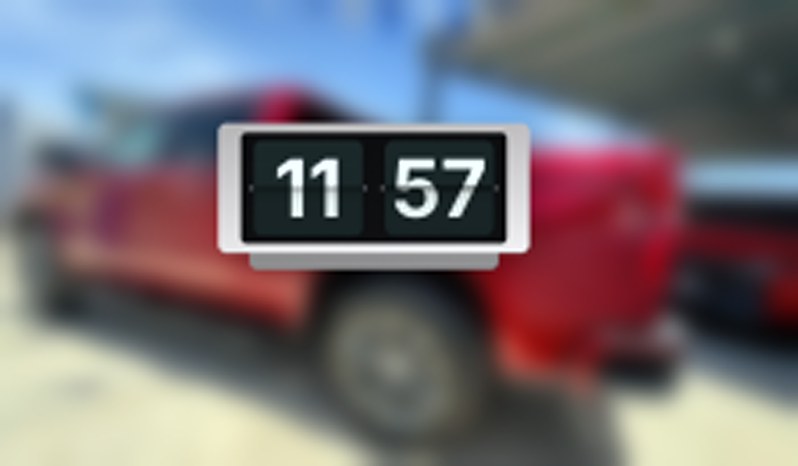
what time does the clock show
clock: 11:57
